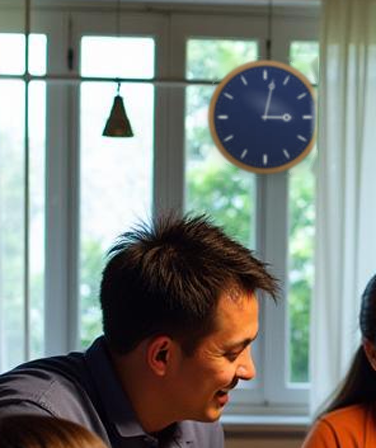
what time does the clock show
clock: 3:02
